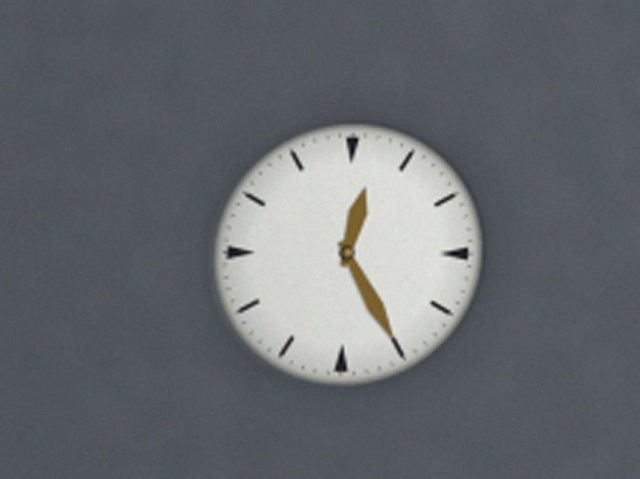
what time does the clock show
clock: 12:25
